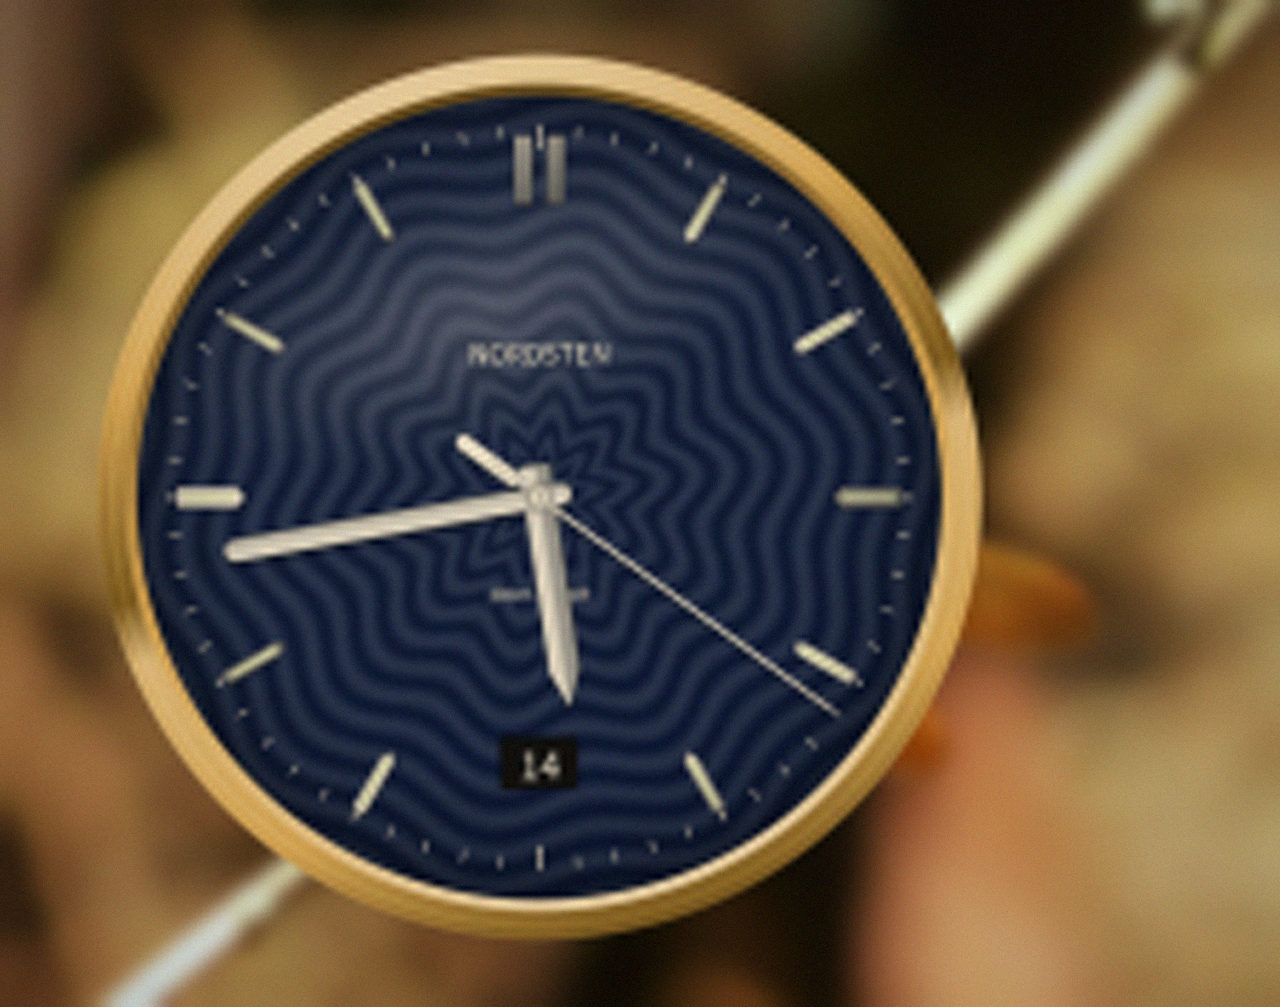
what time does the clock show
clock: 5:43:21
